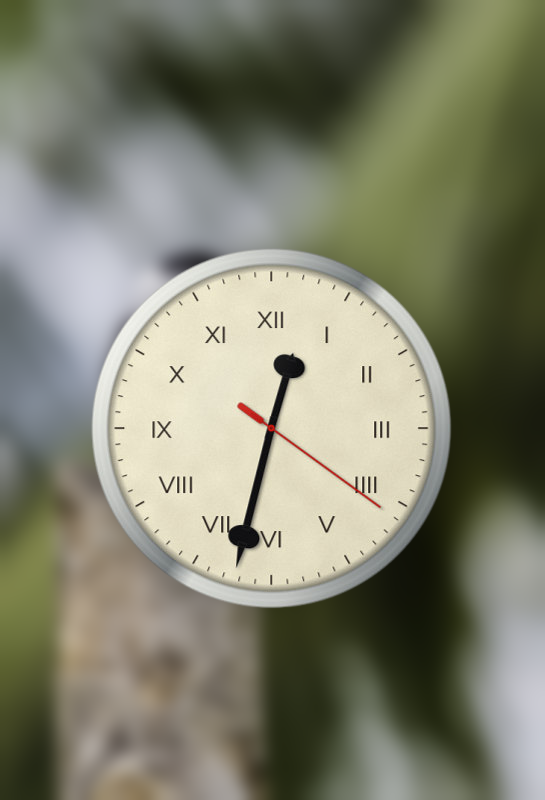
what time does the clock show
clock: 12:32:21
